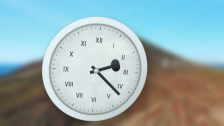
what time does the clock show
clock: 2:22
